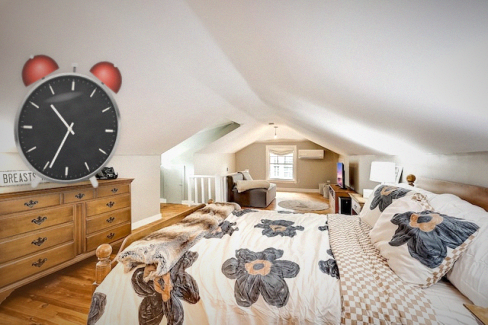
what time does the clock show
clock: 10:34
